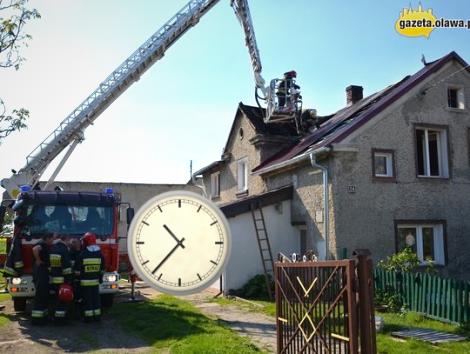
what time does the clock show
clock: 10:37
